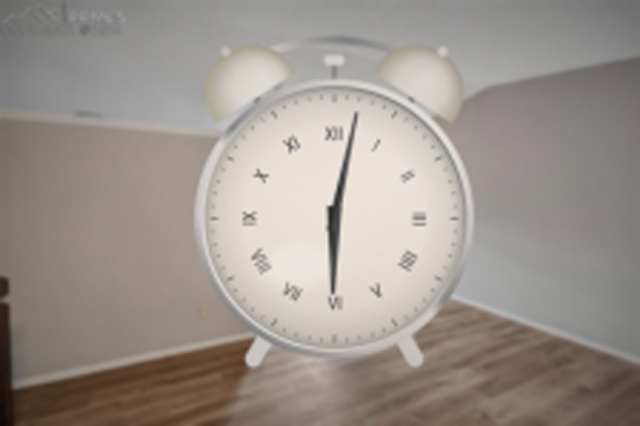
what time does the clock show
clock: 6:02
